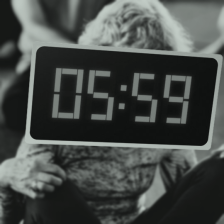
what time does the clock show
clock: 5:59
